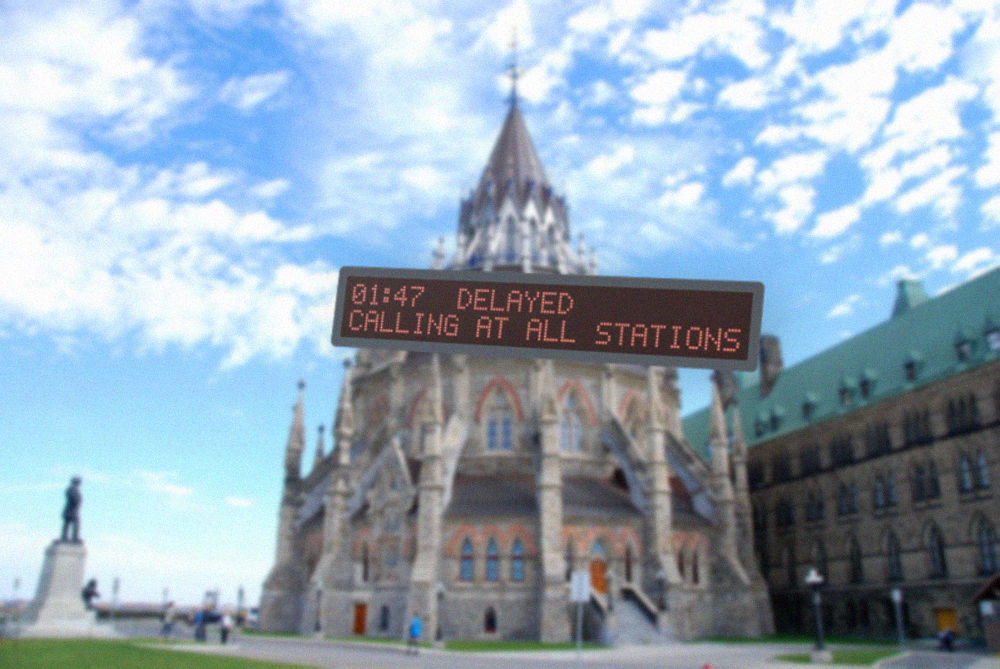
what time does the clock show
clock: 1:47
